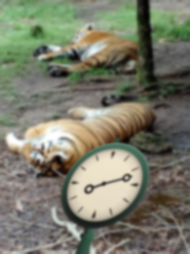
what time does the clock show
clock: 8:12
